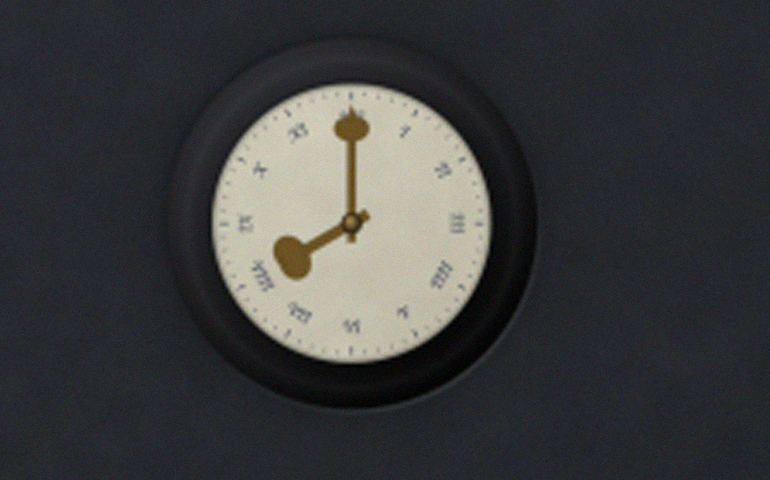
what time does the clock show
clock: 8:00
